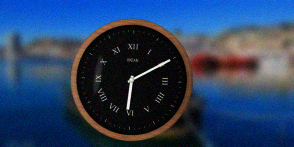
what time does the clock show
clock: 6:10
